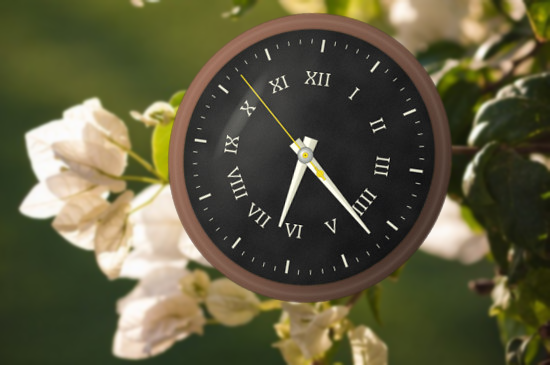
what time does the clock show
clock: 6:21:52
